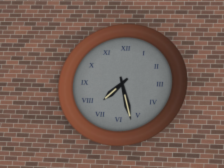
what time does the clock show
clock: 7:27
